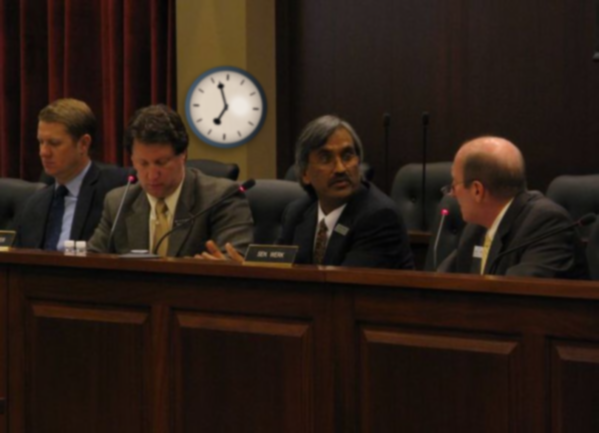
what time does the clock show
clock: 6:57
